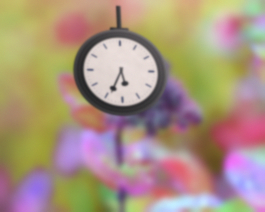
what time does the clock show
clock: 5:34
